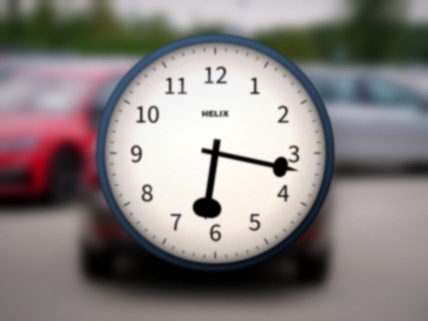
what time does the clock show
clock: 6:17
